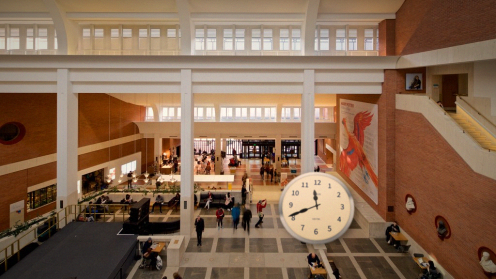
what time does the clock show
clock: 11:41
